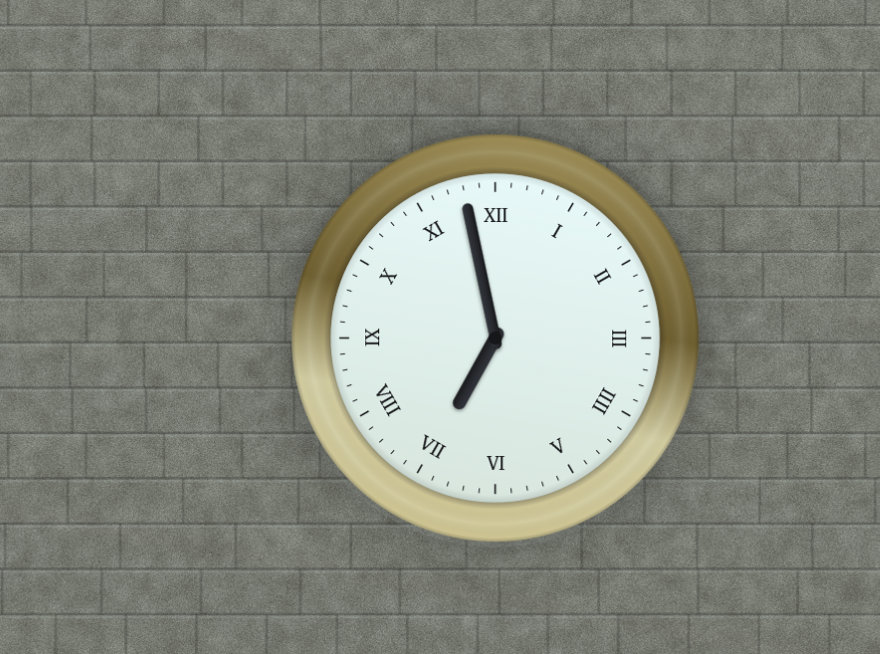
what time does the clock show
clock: 6:58
